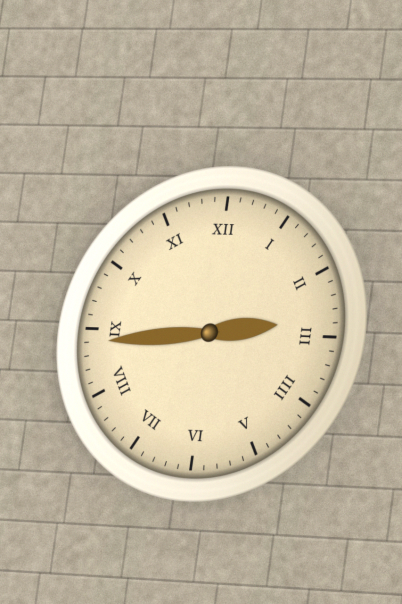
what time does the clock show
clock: 2:44
